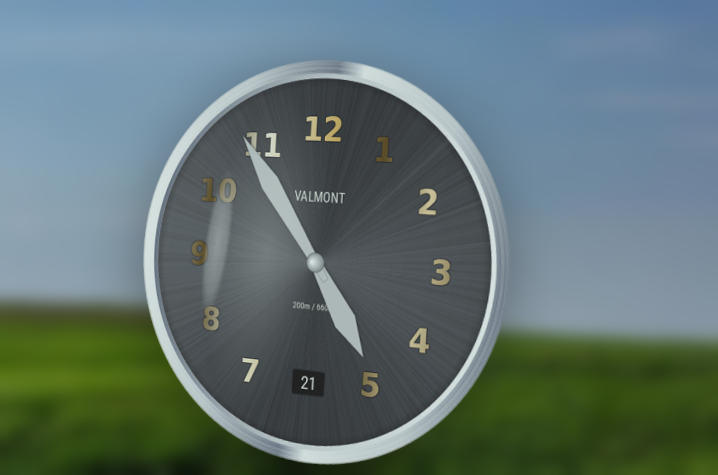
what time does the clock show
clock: 4:54
